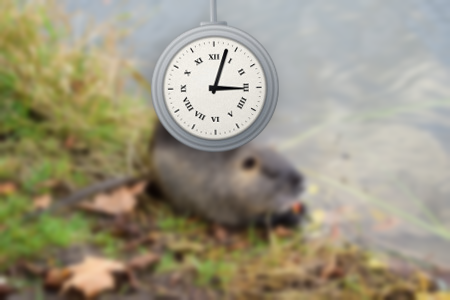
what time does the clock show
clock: 3:03
